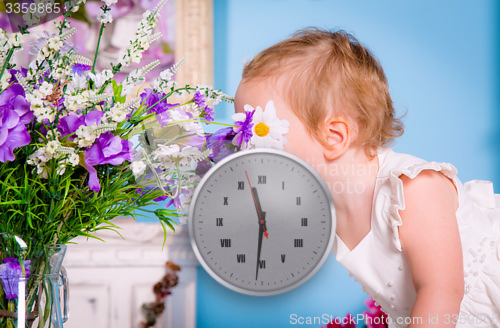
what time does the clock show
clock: 11:30:57
